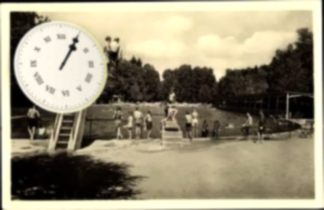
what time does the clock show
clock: 1:05
